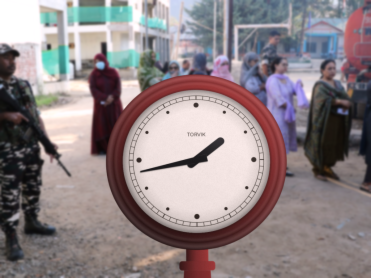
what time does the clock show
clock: 1:43
